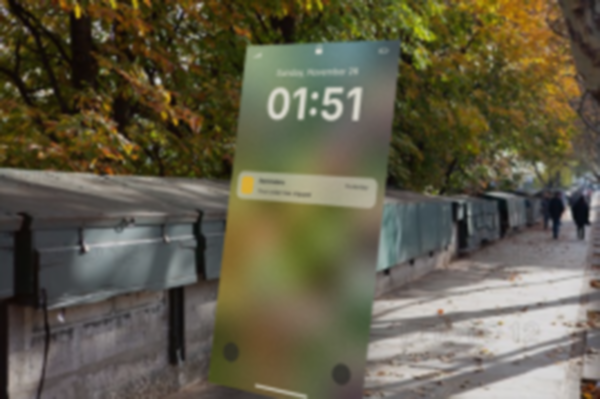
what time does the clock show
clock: 1:51
